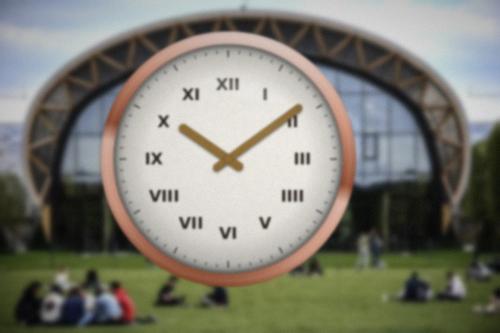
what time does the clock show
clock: 10:09
